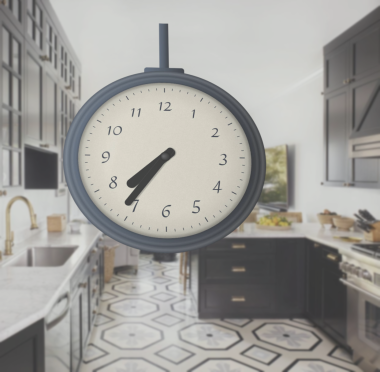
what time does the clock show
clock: 7:36
